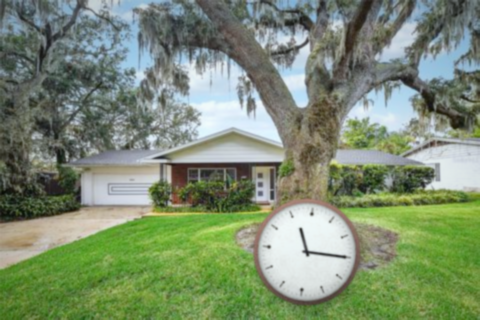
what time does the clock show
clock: 11:15
